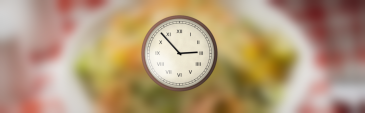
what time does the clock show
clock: 2:53
